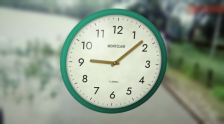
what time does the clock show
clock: 9:08
